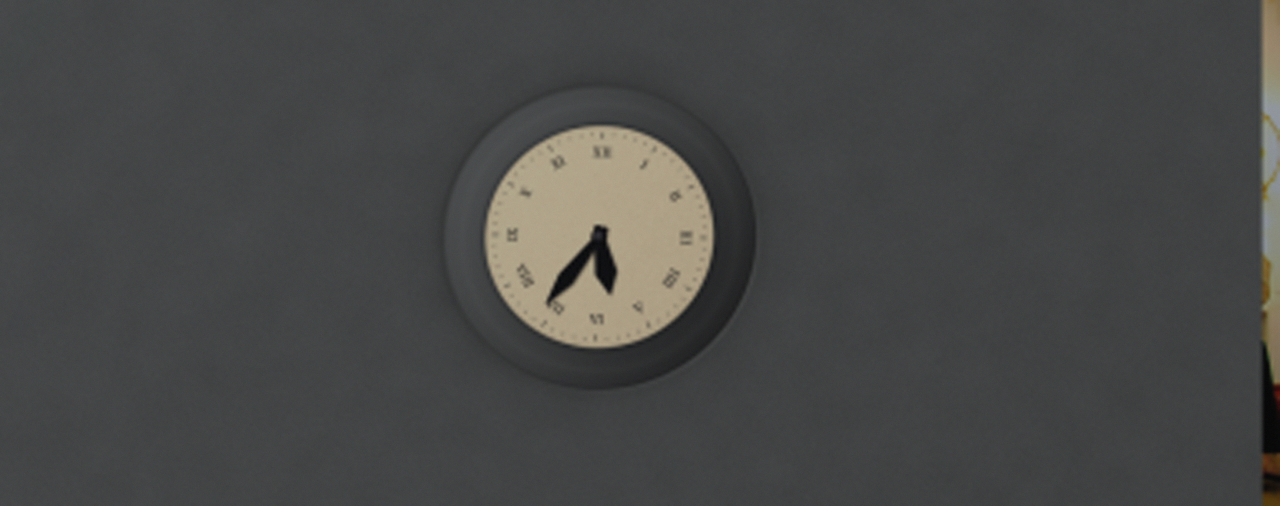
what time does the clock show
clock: 5:36
